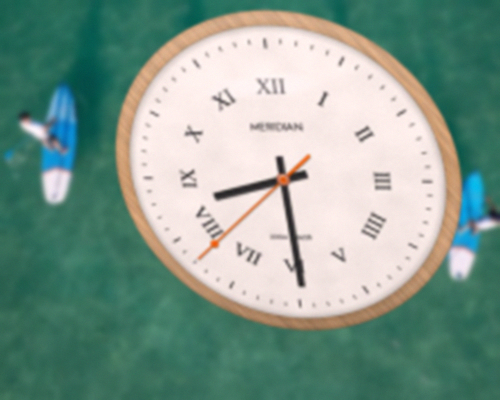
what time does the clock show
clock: 8:29:38
